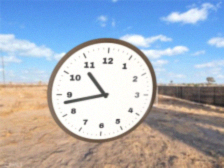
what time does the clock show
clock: 10:43
